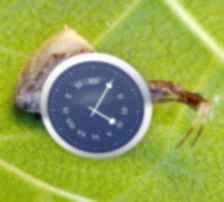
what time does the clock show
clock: 4:05
